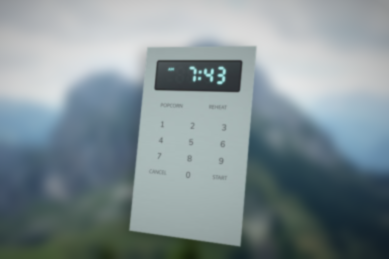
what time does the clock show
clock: 7:43
